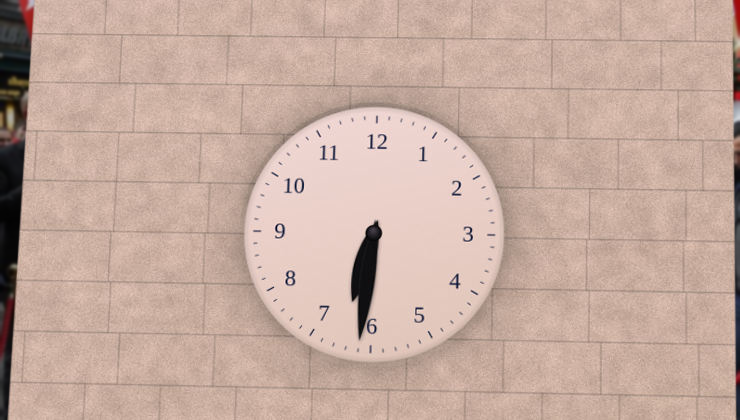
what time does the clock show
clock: 6:31
